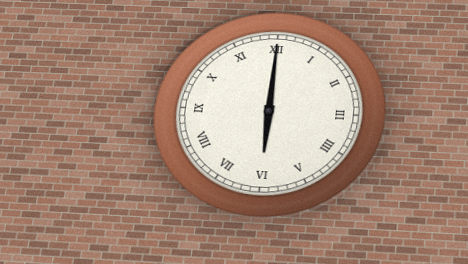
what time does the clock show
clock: 6:00
